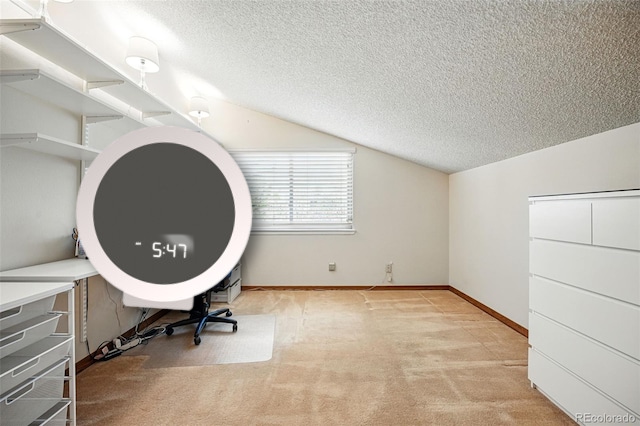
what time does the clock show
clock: 5:47
